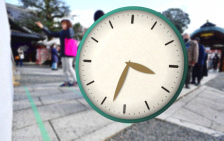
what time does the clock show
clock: 3:33
